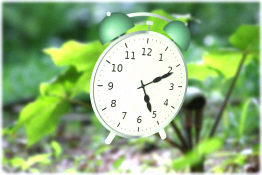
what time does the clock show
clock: 5:11
